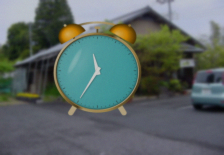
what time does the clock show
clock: 11:35
